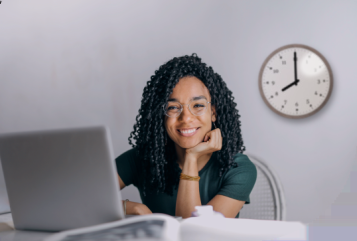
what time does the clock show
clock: 8:00
